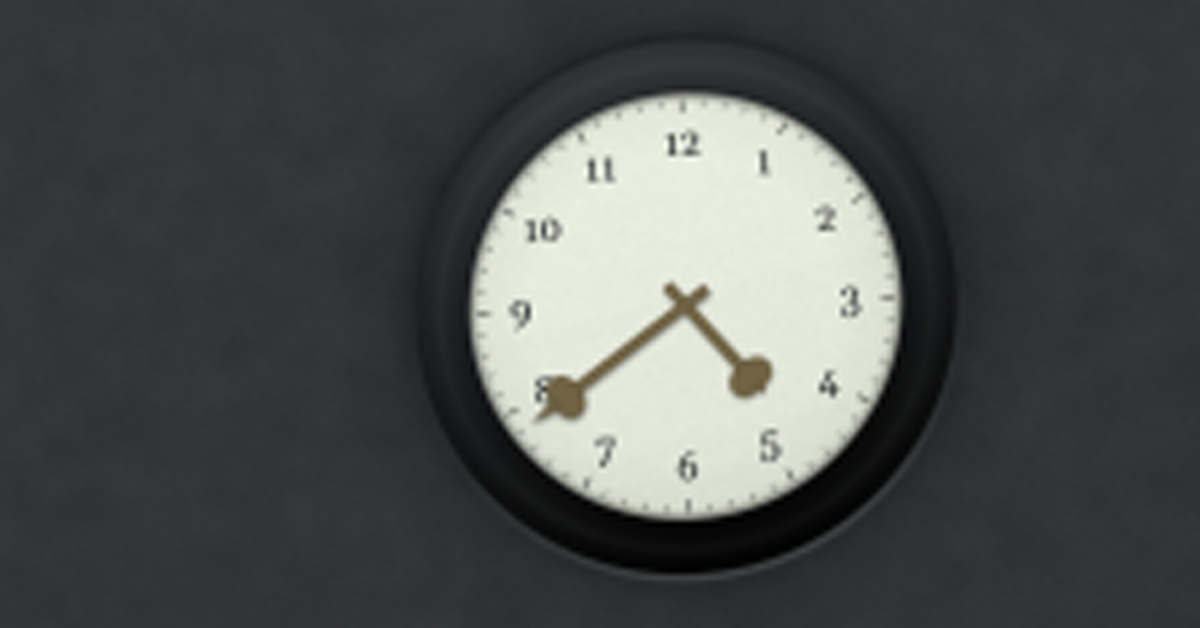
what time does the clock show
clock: 4:39
